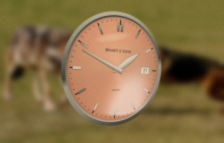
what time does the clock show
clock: 1:49
